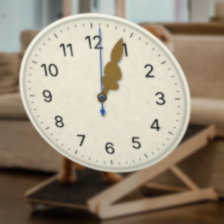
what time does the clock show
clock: 1:04:01
